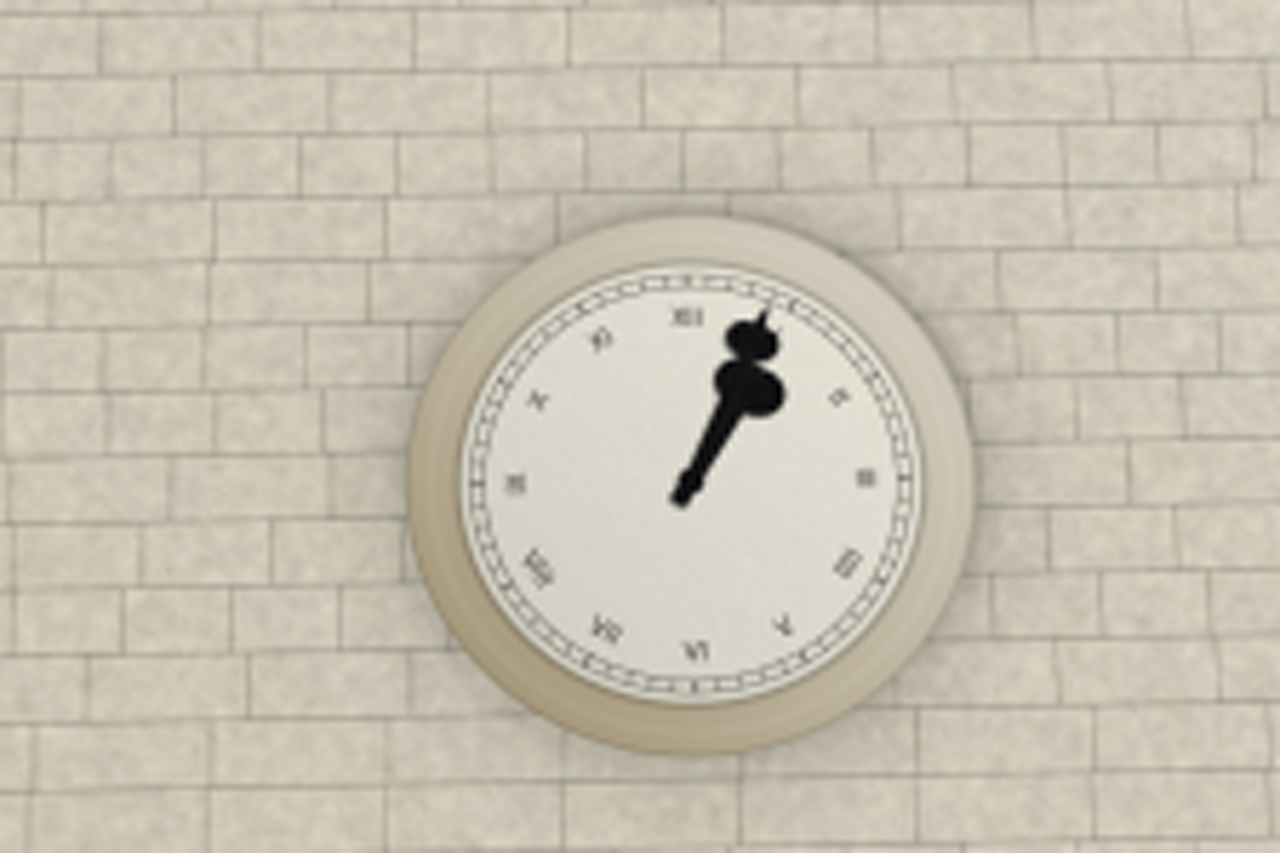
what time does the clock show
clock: 1:04
